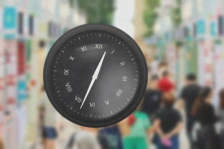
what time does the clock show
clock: 12:33
